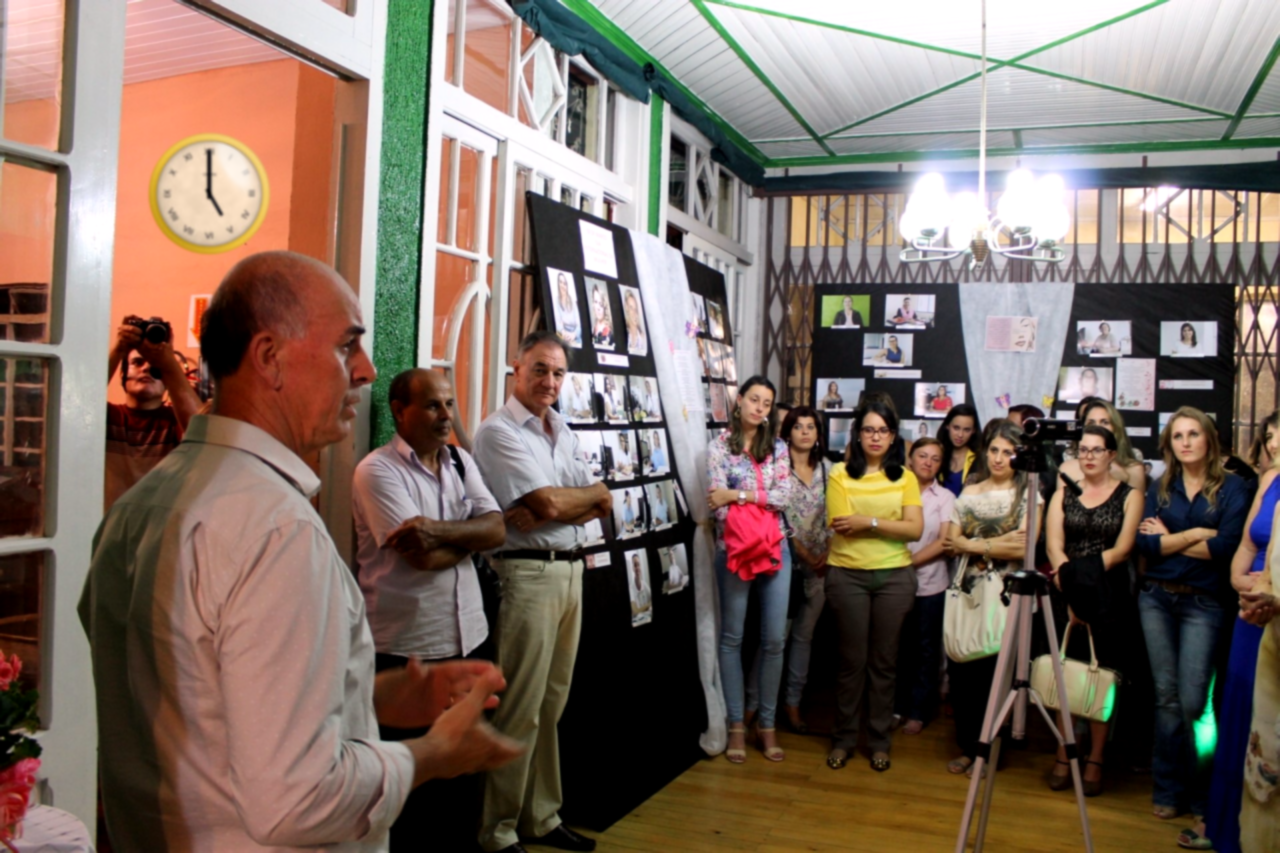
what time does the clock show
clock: 5:00
